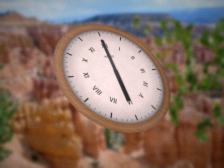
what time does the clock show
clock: 6:00
